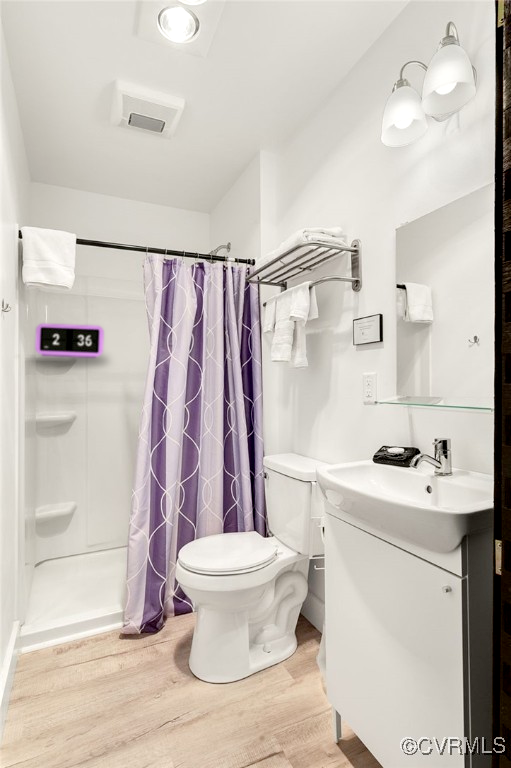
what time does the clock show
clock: 2:36
